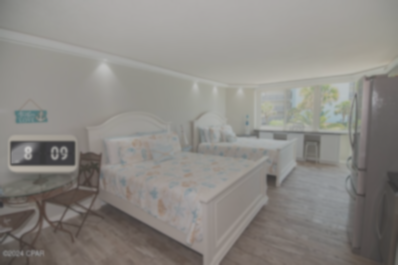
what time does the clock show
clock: 8:09
